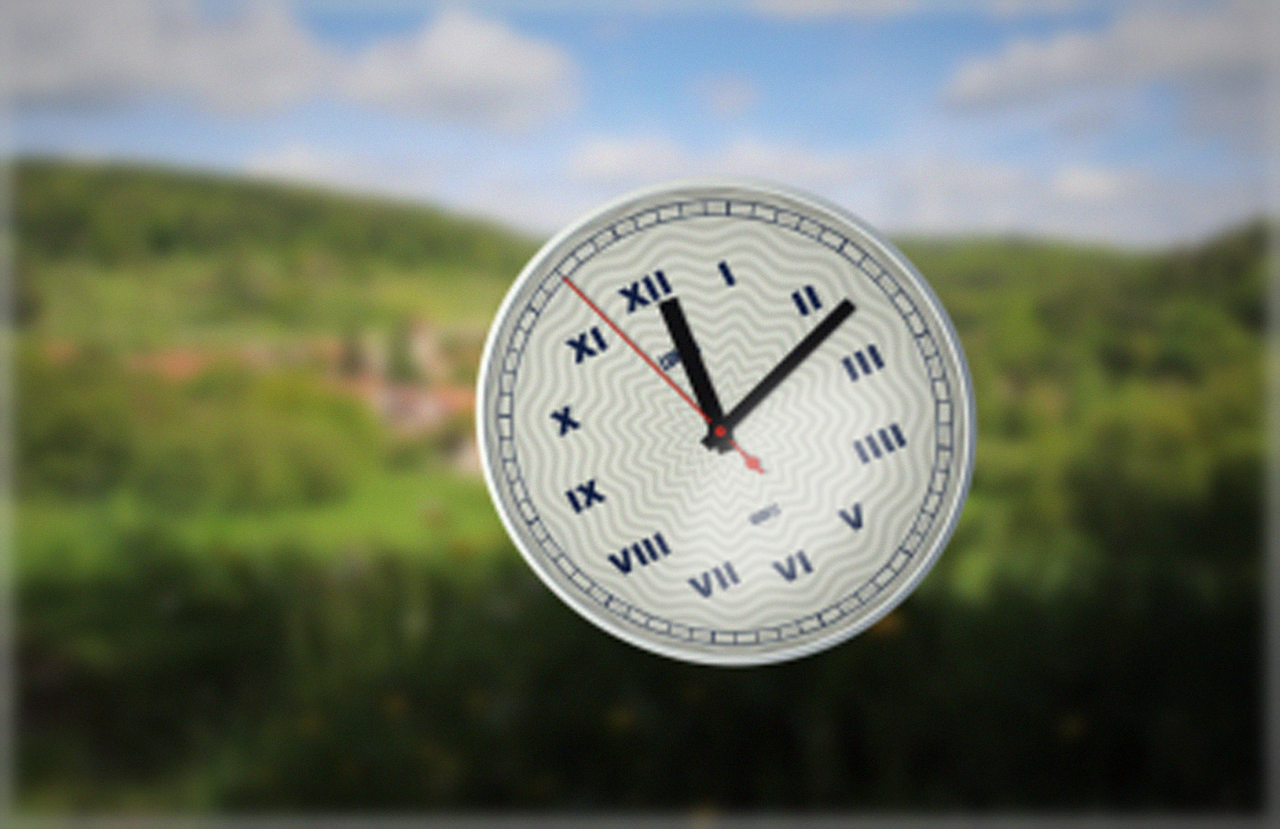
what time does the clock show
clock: 12:11:57
